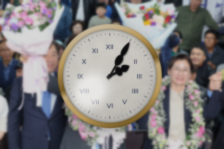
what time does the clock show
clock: 2:05
